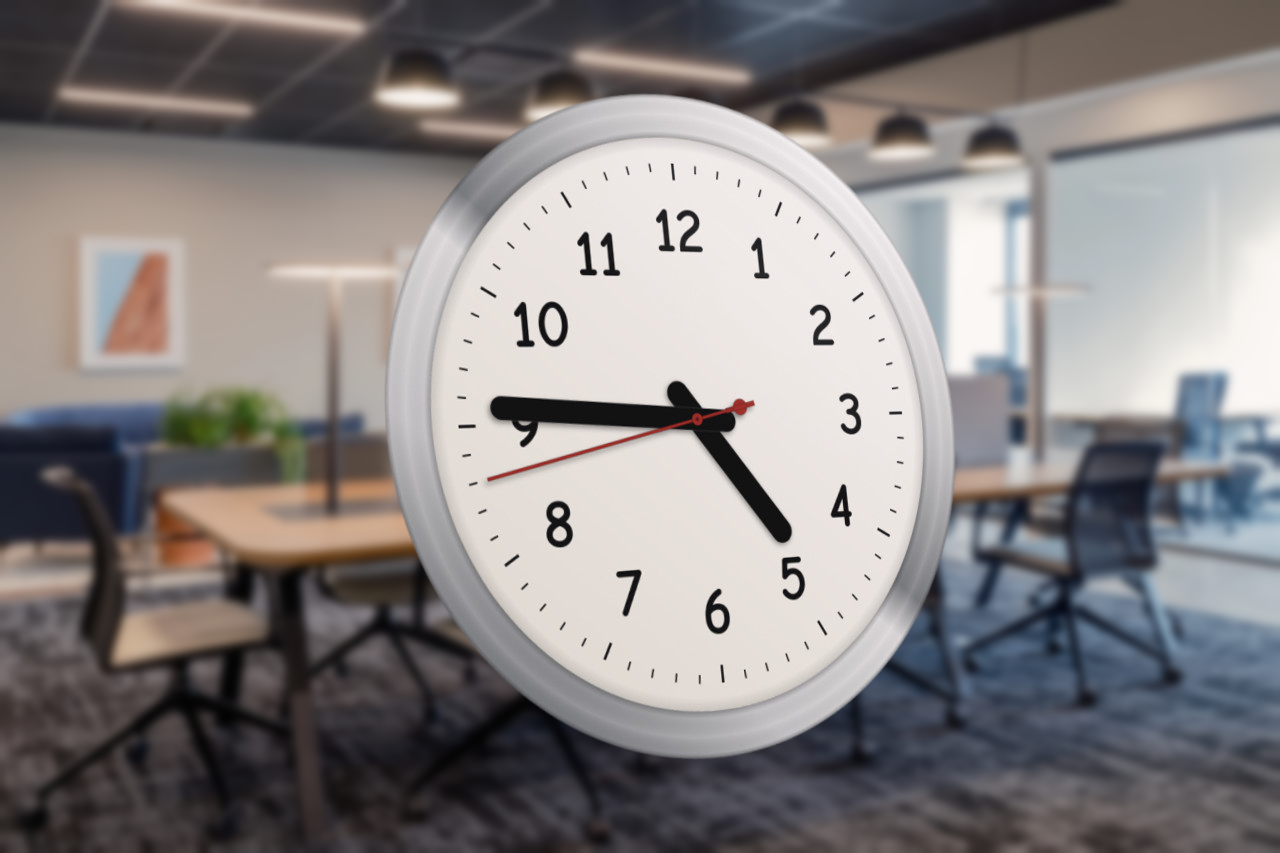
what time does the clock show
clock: 4:45:43
